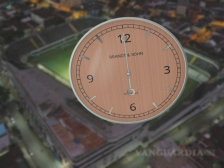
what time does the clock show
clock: 6:00
